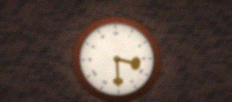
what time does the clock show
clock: 3:30
